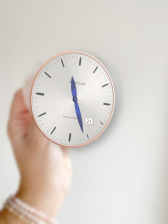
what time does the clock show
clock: 11:26
